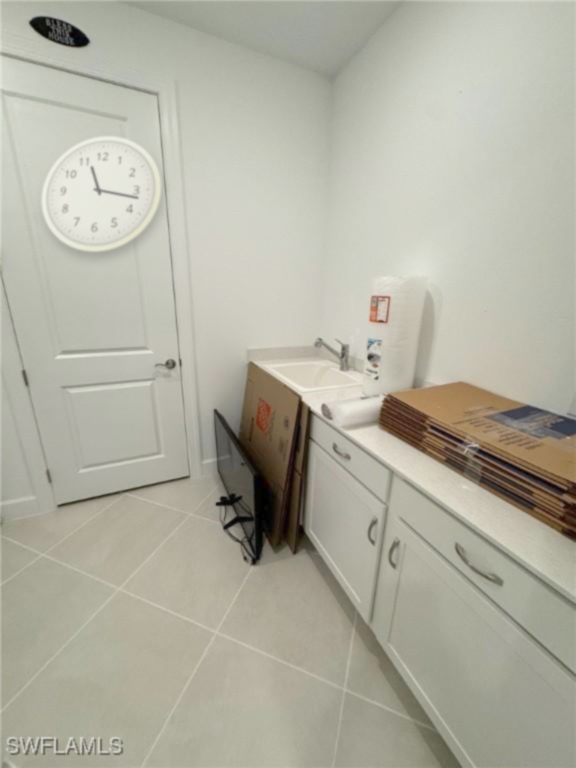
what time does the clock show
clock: 11:17
